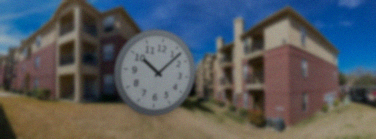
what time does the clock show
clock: 10:07
